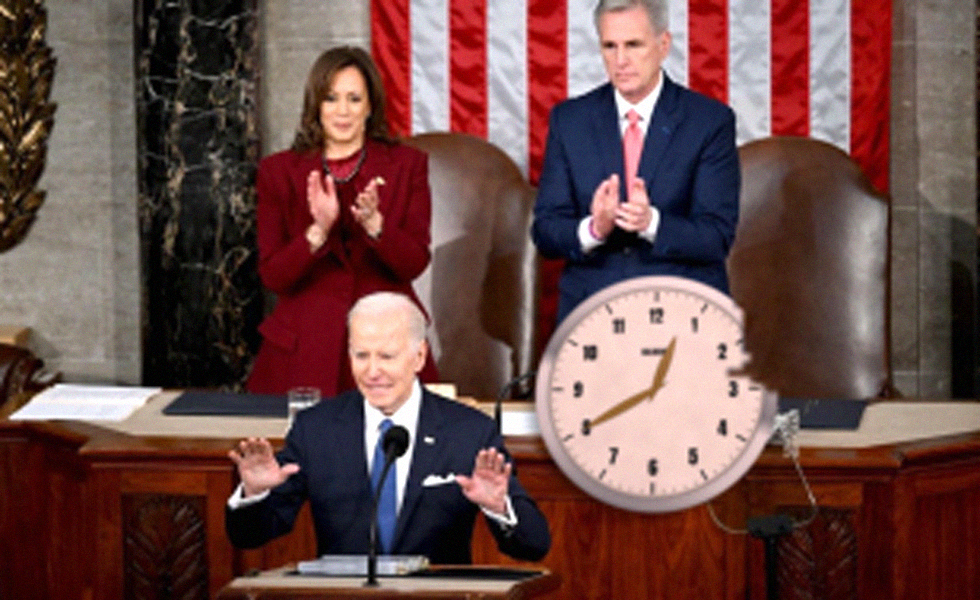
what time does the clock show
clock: 12:40
